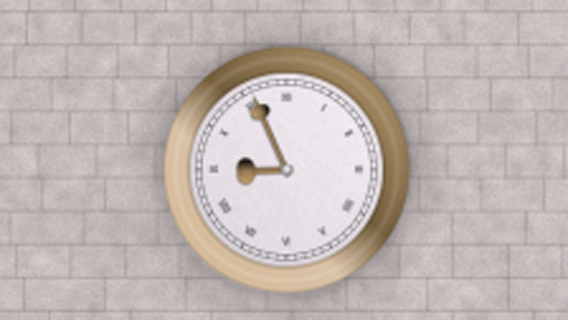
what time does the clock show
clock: 8:56
